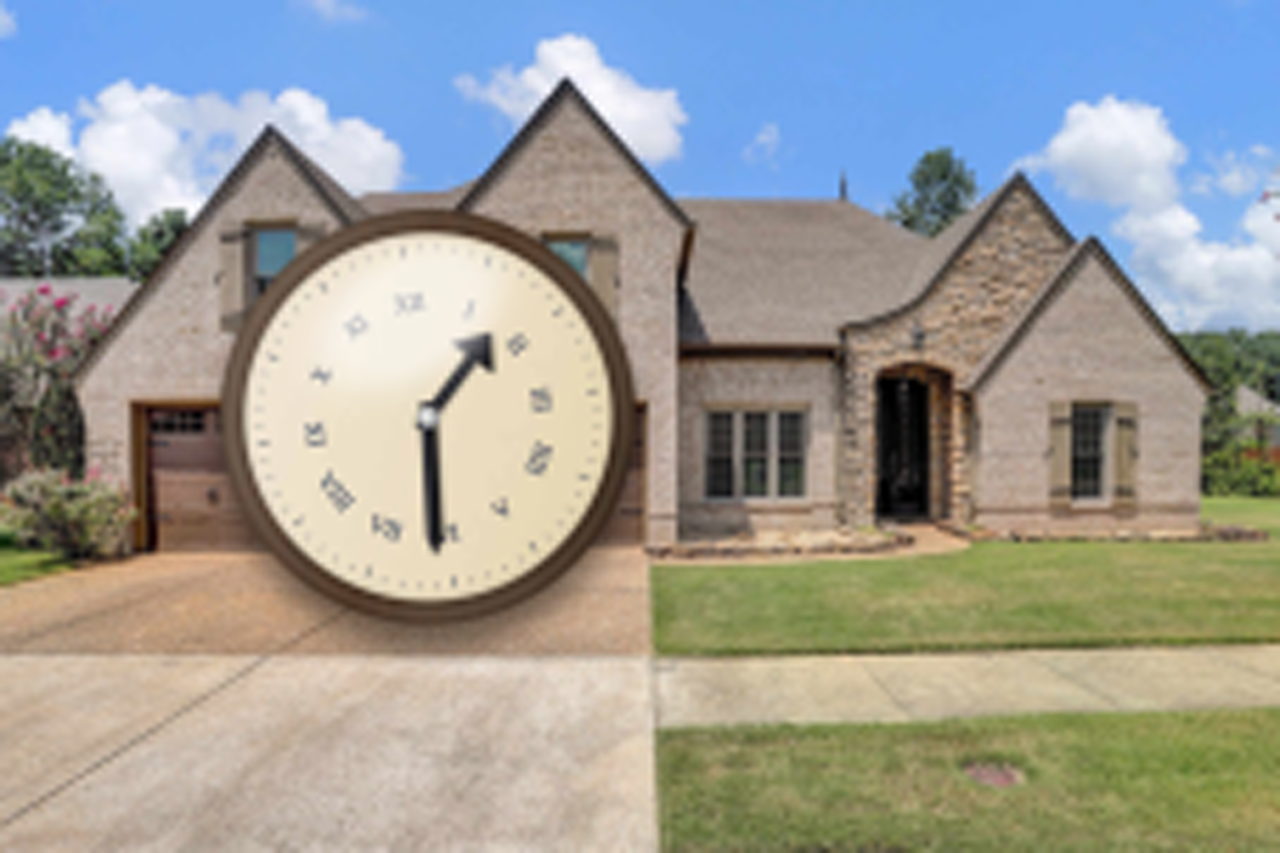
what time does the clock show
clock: 1:31
